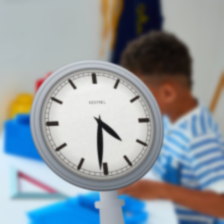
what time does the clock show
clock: 4:31
